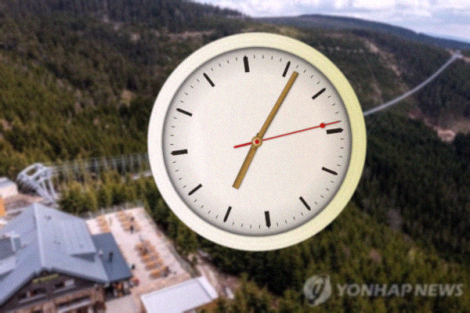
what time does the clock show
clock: 7:06:14
